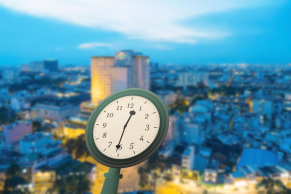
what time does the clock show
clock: 12:31
